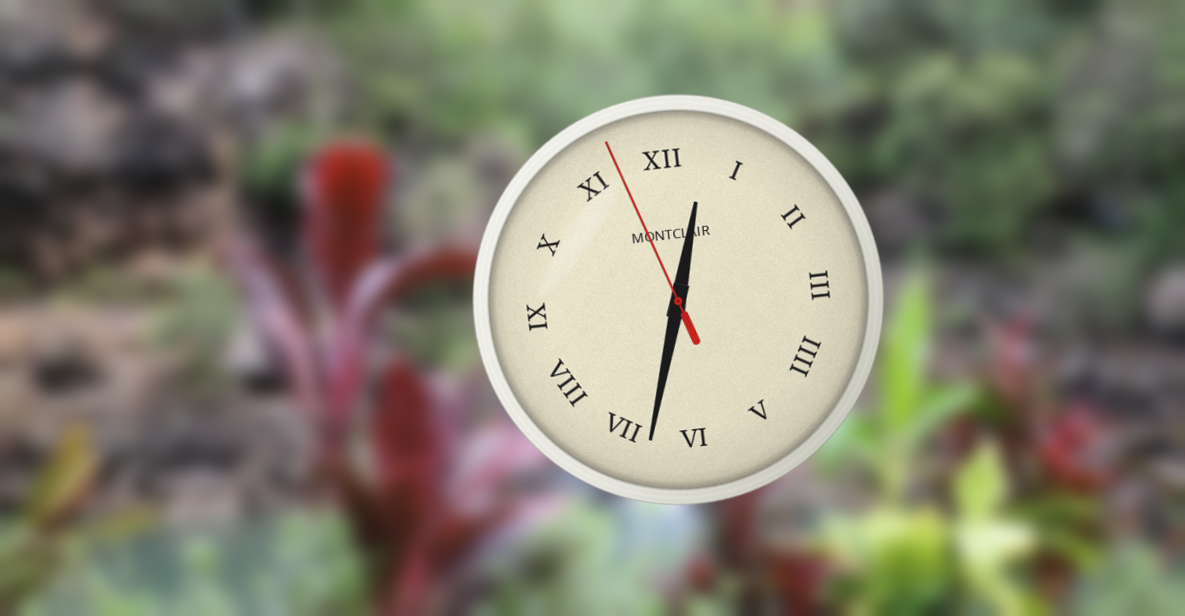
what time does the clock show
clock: 12:32:57
